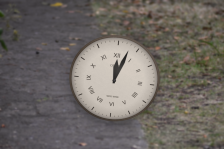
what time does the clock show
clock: 12:03
